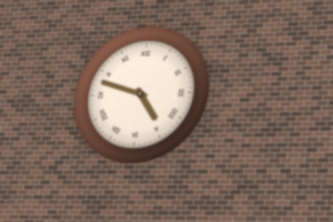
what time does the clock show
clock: 4:48
